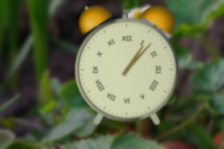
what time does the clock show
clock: 1:07
